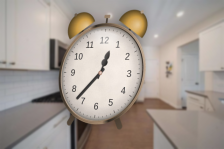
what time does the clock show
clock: 12:37
